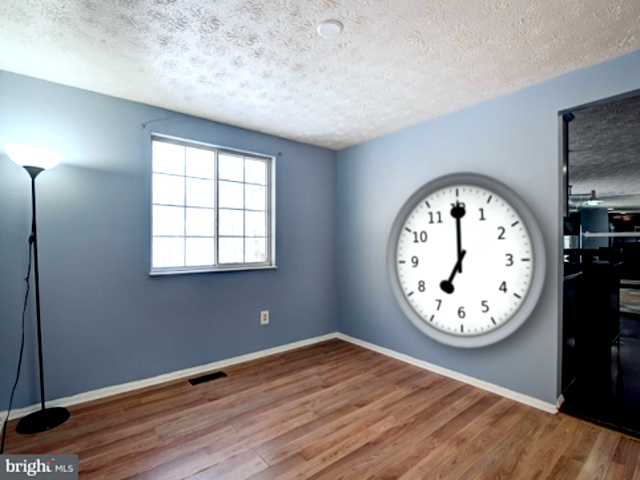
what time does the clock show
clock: 7:00
